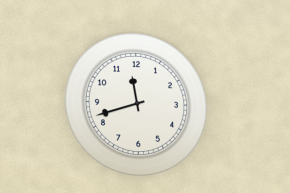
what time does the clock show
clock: 11:42
